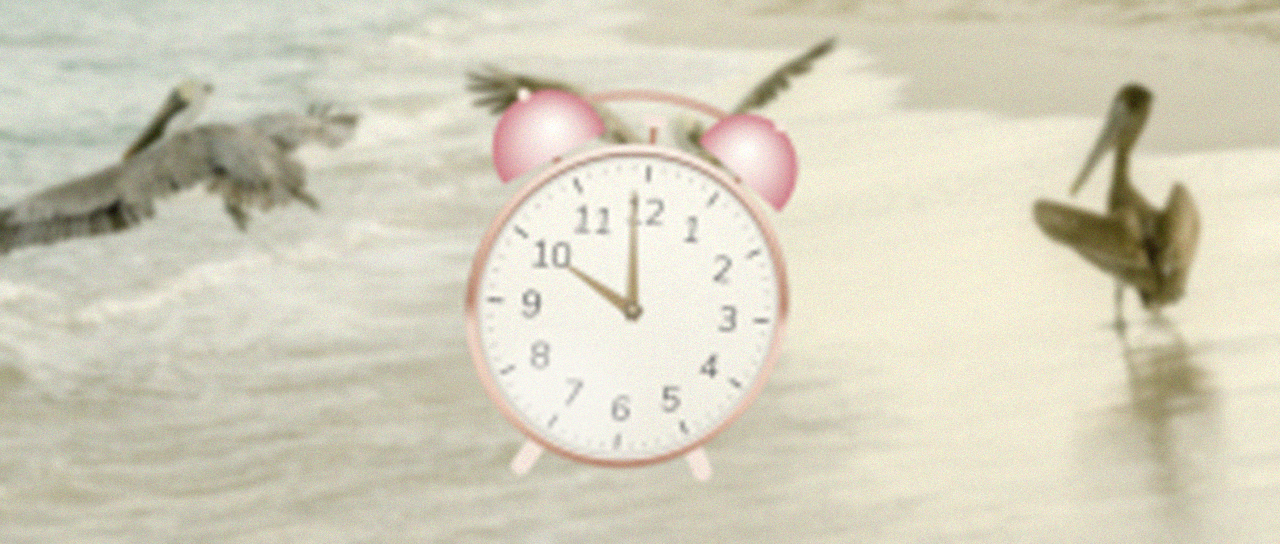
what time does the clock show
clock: 9:59
